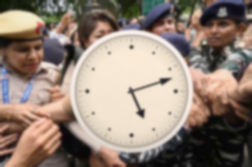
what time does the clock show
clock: 5:12
